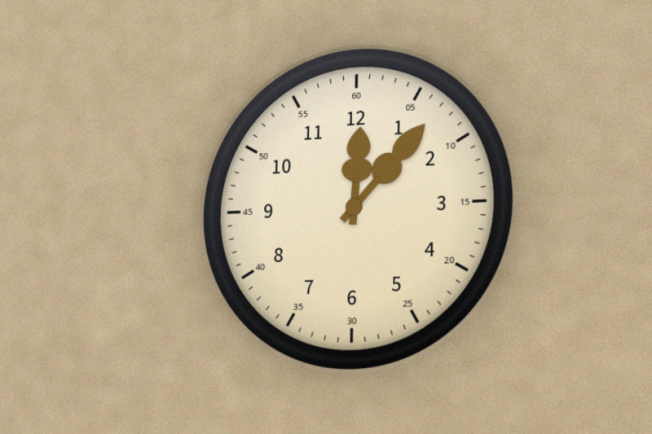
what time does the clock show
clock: 12:07
